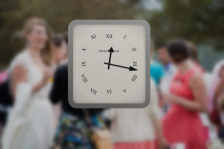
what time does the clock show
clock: 12:17
